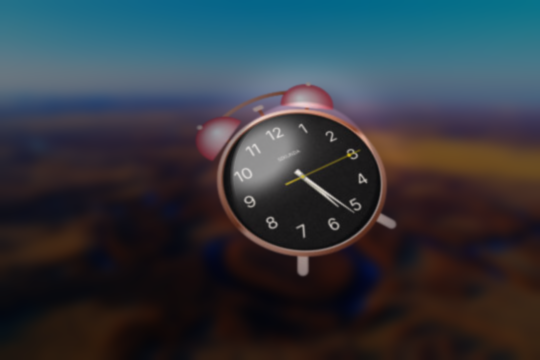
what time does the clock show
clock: 5:26:15
